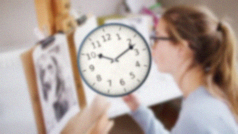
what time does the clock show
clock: 10:12
